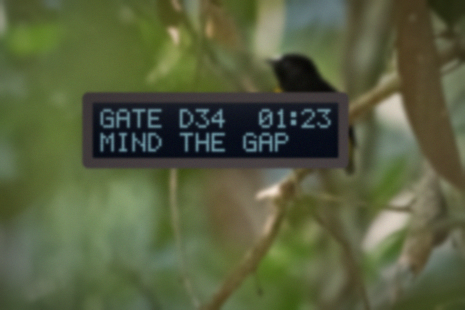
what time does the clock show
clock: 1:23
